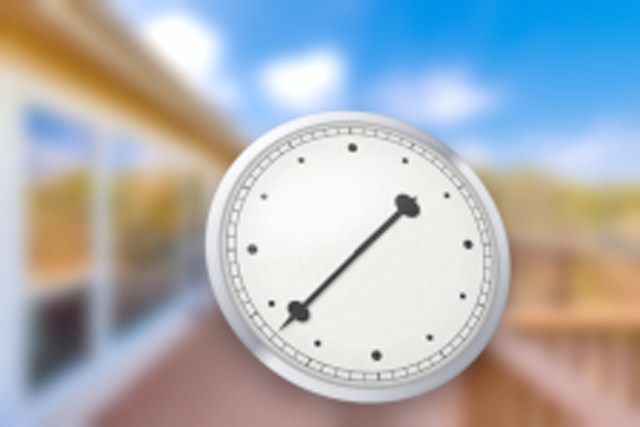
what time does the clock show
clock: 1:38
